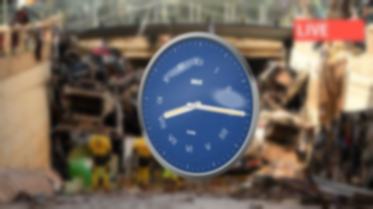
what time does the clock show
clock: 8:15
